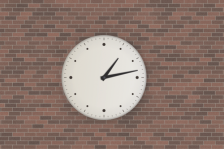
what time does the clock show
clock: 1:13
